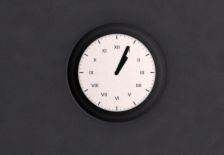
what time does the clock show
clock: 1:04
